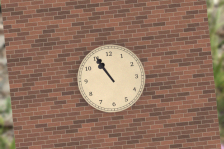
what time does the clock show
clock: 10:55
